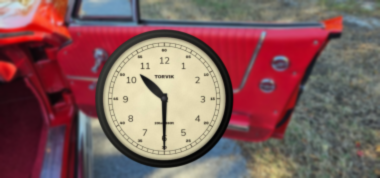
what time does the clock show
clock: 10:30
